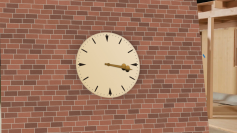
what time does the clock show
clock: 3:17
